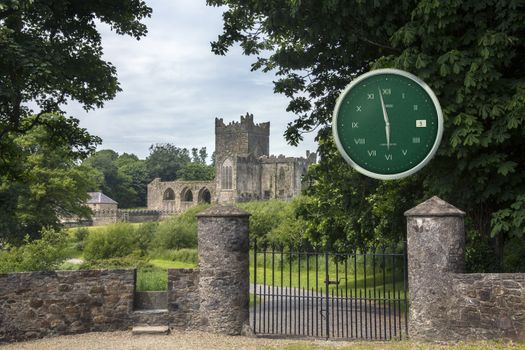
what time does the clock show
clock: 5:58
